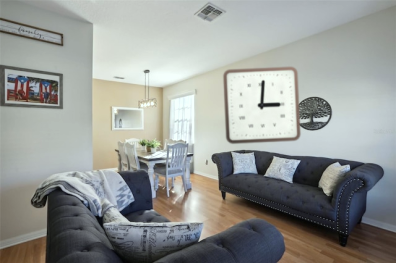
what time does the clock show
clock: 3:01
